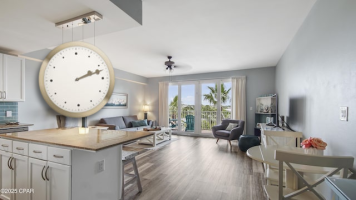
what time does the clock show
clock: 2:12
